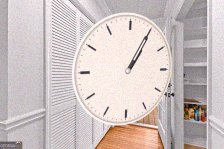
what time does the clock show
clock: 1:05
